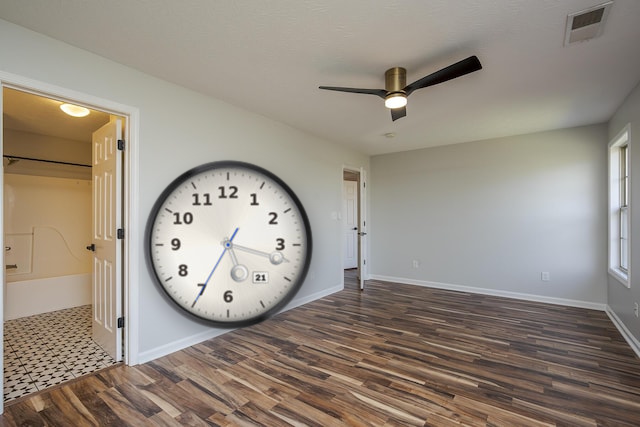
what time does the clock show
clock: 5:17:35
